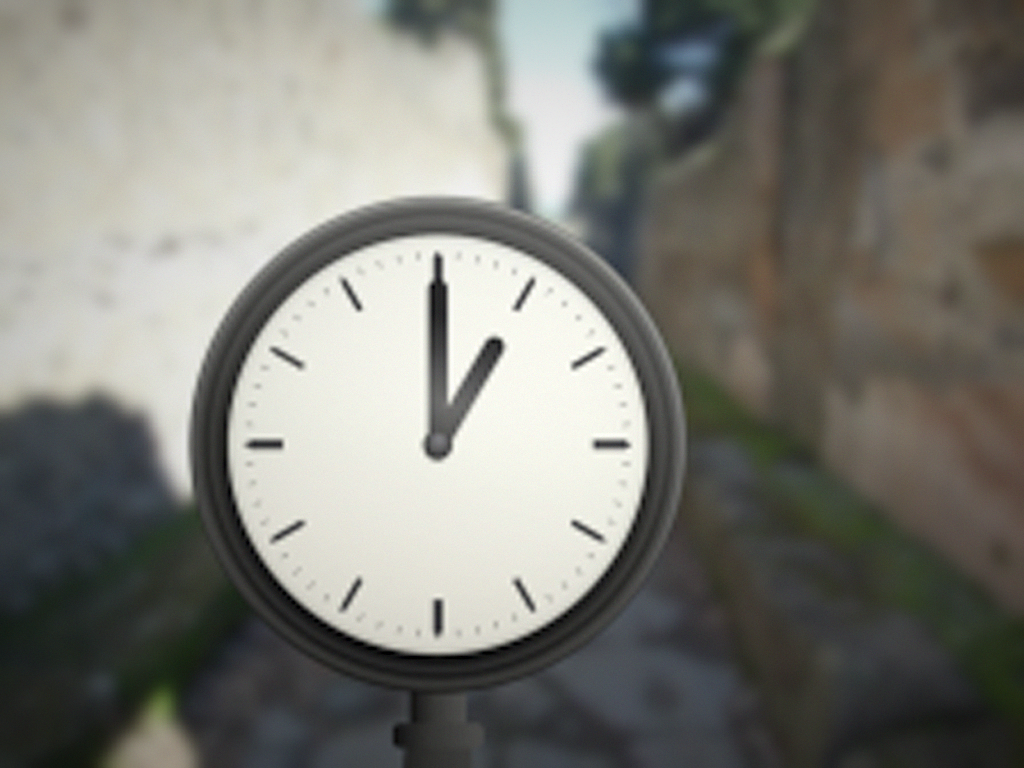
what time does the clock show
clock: 1:00
